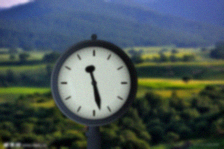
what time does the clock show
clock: 11:28
